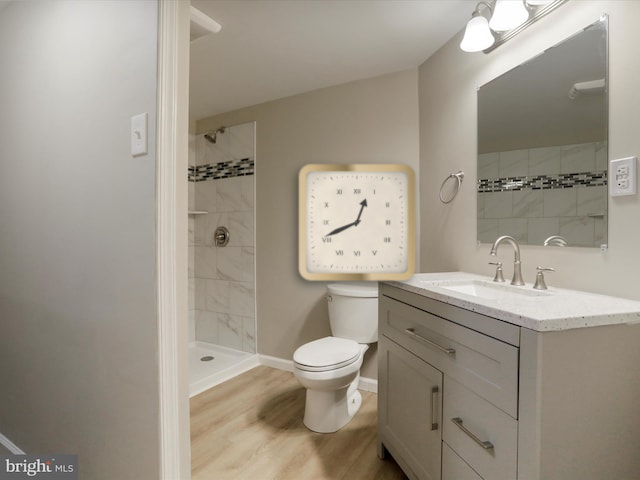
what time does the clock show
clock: 12:41
